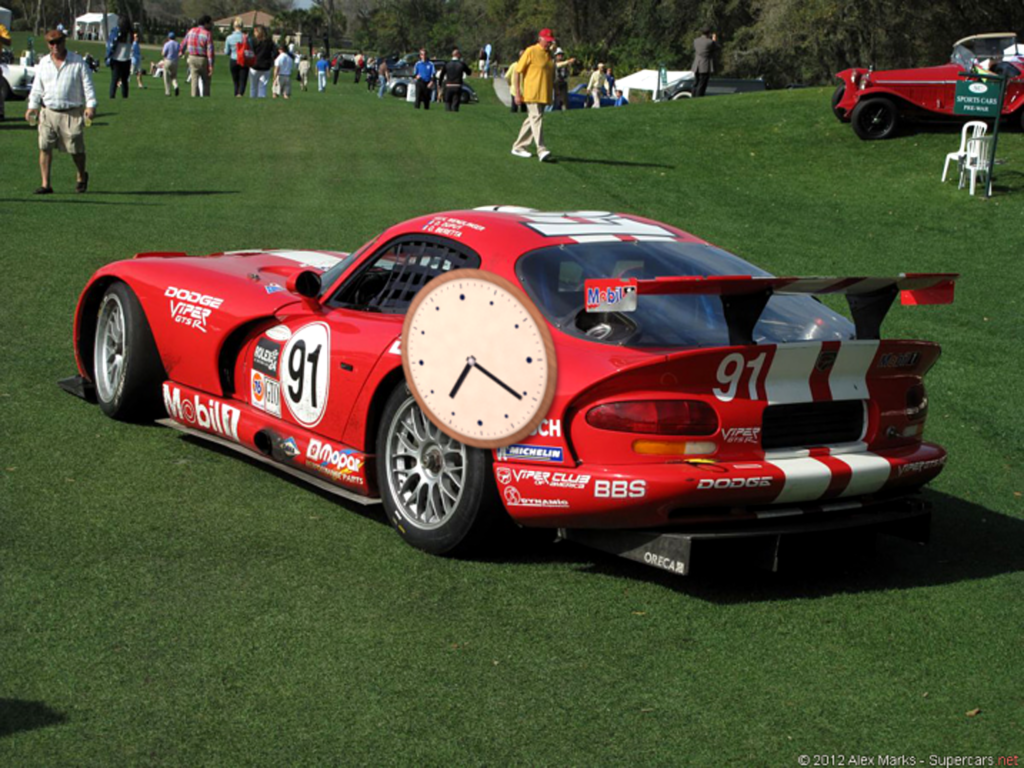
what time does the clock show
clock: 7:21
